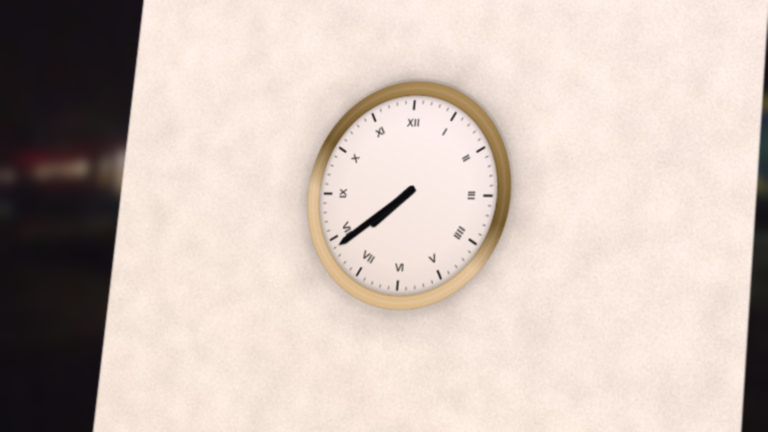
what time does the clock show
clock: 7:39
